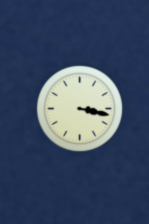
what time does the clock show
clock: 3:17
